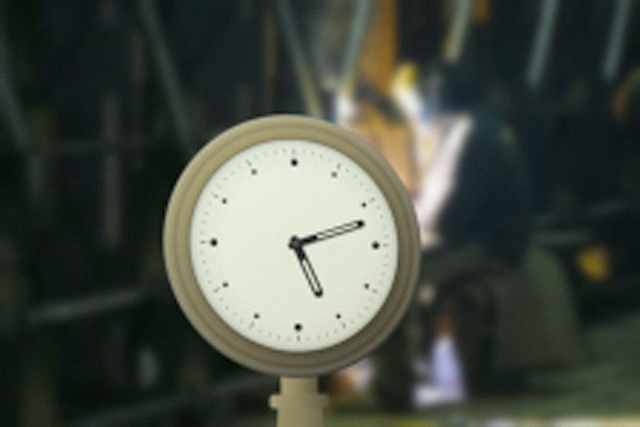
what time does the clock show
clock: 5:12
